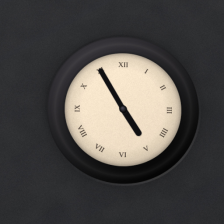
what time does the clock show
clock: 4:55
